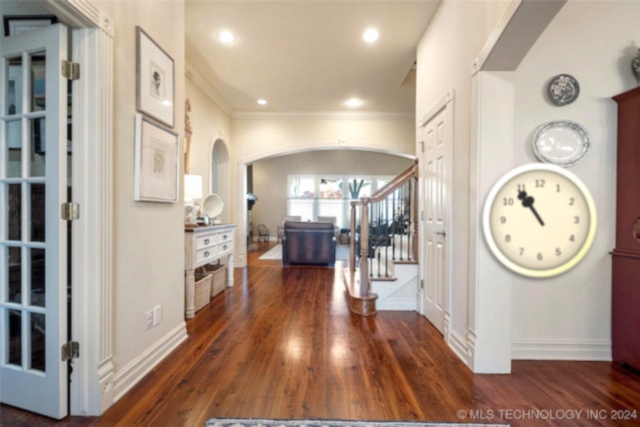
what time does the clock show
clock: 10:54
